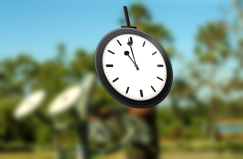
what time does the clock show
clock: 10:59
